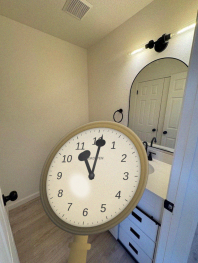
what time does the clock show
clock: 11:01
